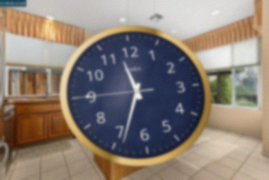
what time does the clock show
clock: 11:33:45
